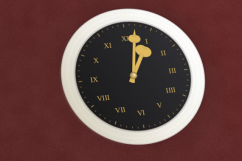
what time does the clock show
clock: 1:02
